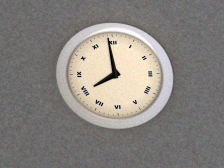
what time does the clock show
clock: 7:59
